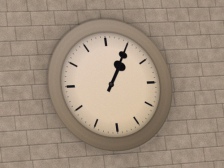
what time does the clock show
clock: 1:05
